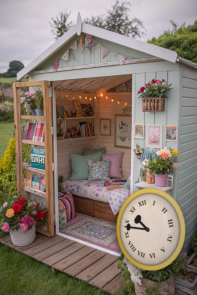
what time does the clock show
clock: 10:48
